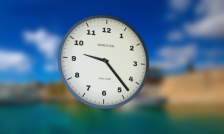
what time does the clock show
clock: 9:23
